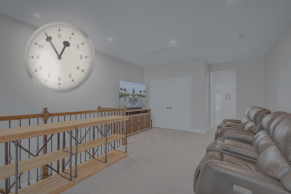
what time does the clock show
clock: 12:55
